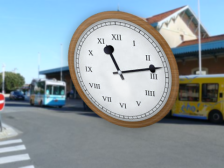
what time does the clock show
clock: 11:13
